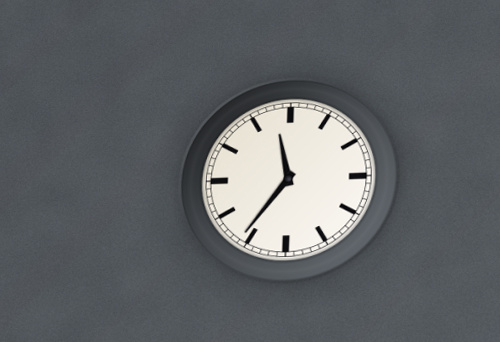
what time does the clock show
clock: 11:36
